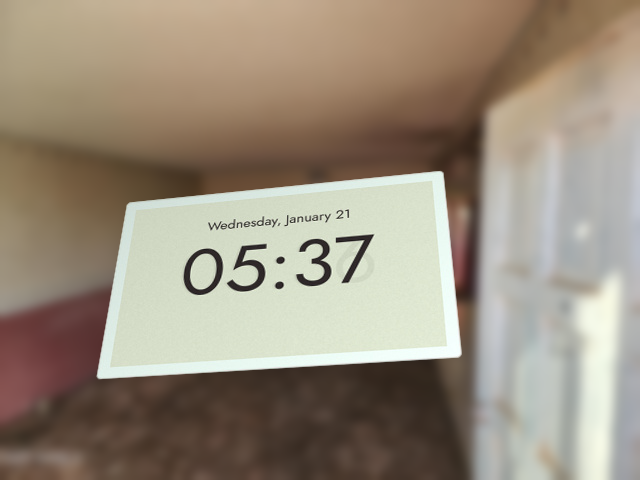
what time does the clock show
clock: 5:37
